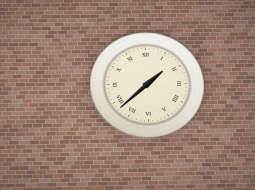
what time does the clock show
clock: 1:38
